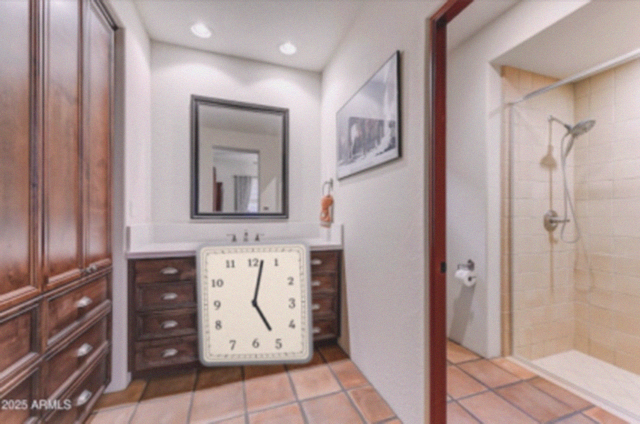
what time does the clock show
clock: 5:02
